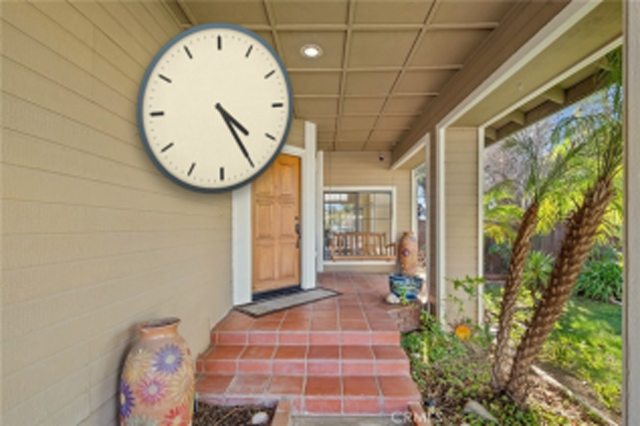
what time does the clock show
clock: 4:25
